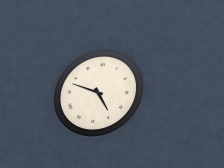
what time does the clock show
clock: 4:48
